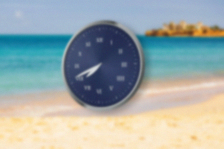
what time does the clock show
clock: 7:41
